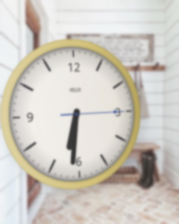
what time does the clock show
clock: 6:31:15
